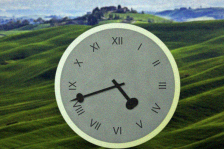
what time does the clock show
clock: 4:42
